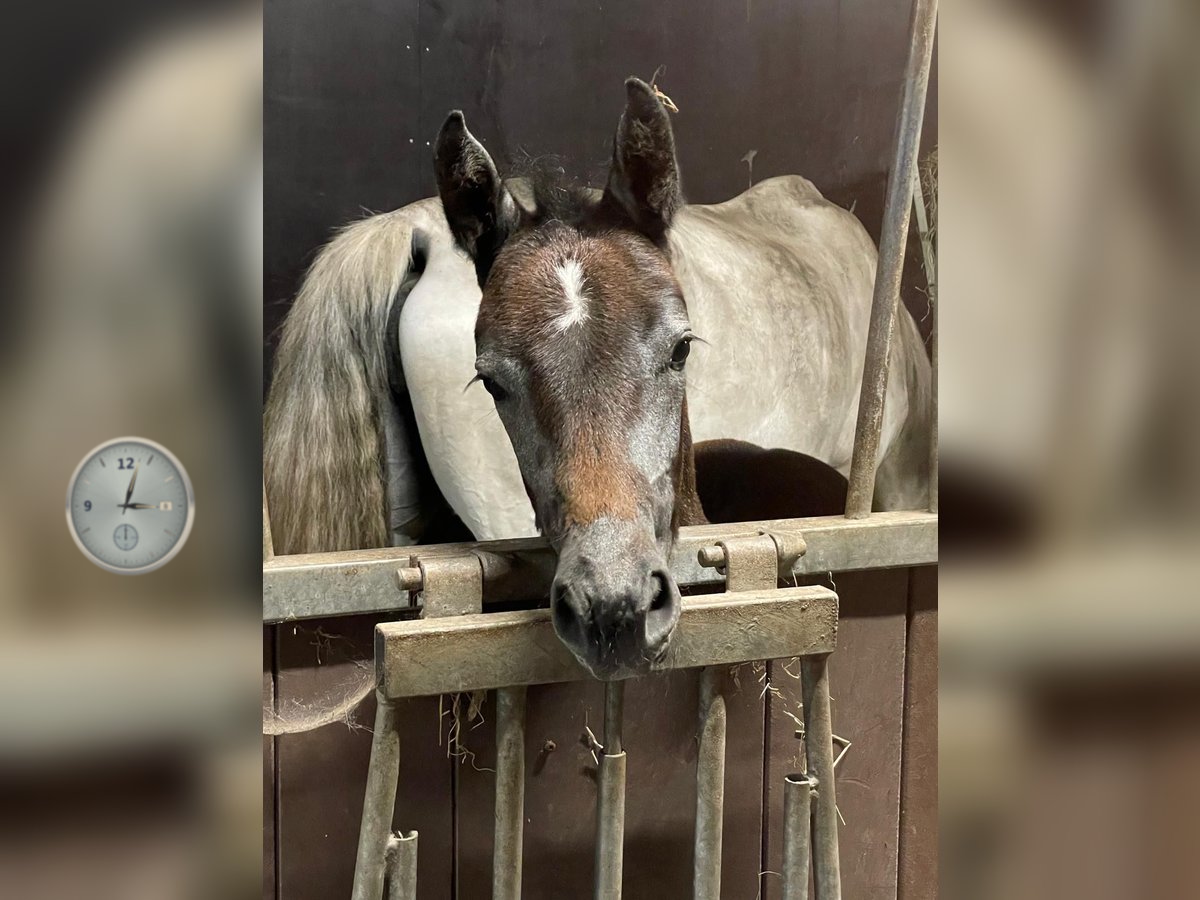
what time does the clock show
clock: 3:03
